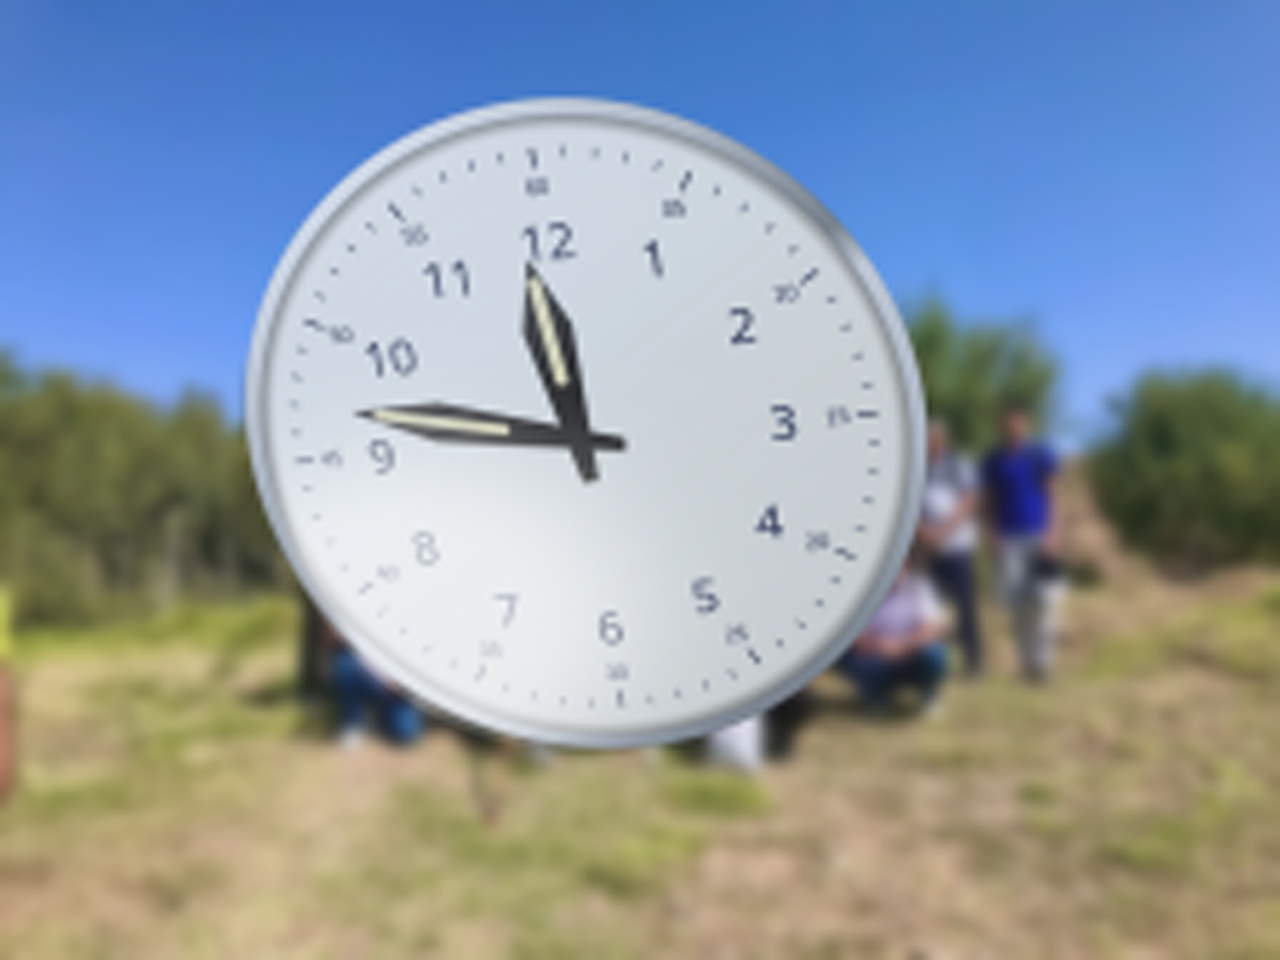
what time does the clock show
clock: 11:47
